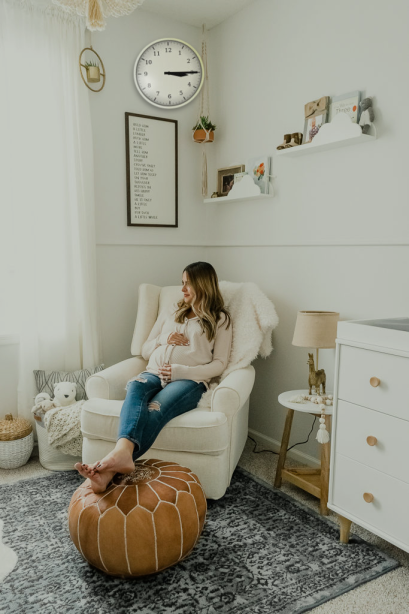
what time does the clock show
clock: 3:15
